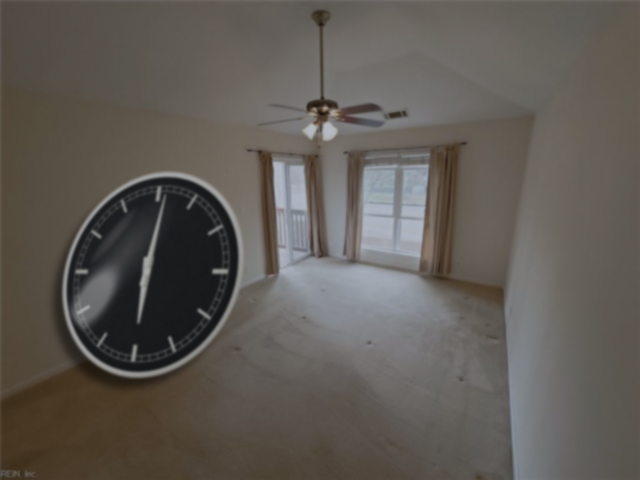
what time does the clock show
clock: 6:01
